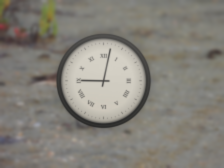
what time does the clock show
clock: 9:02
